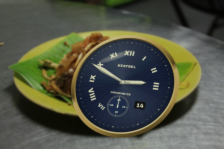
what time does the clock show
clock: 2:49
